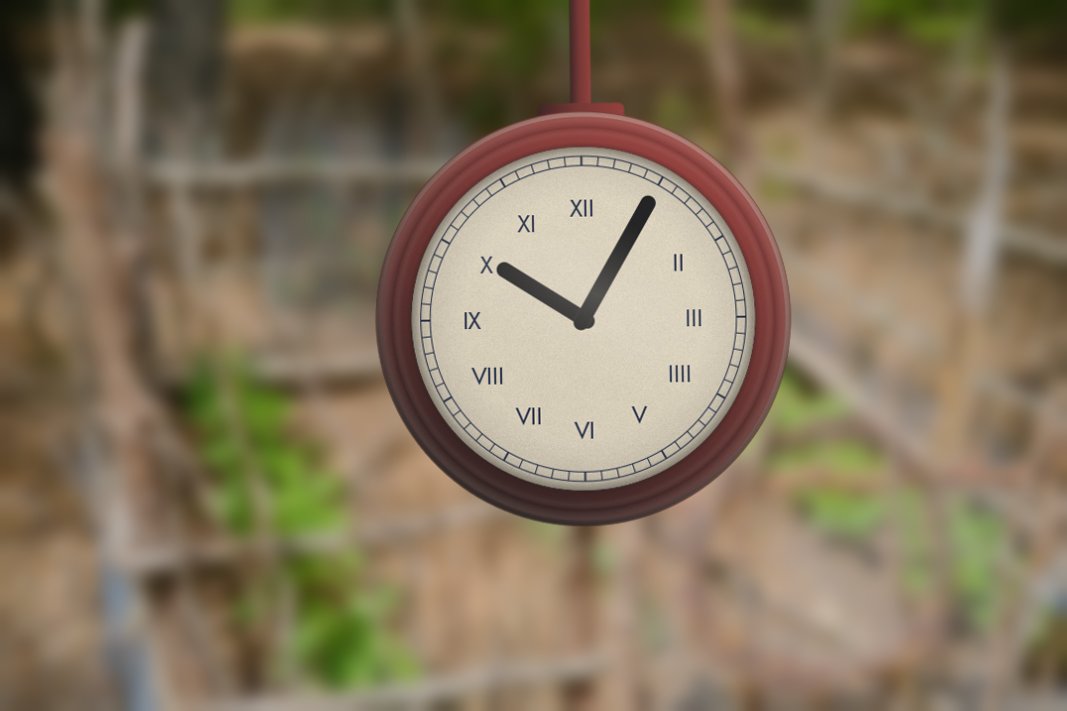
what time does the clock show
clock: 10:05
